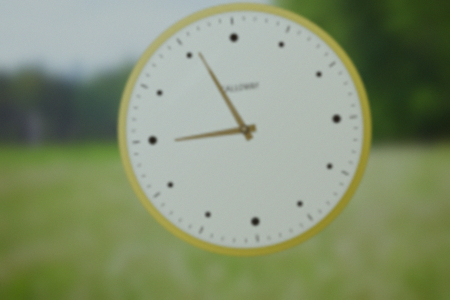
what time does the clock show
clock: 8:56
